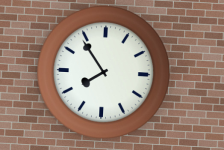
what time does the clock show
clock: 7:54
